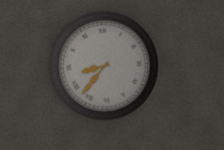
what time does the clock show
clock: 8:37
